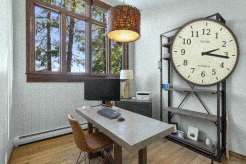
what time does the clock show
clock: 2:16
